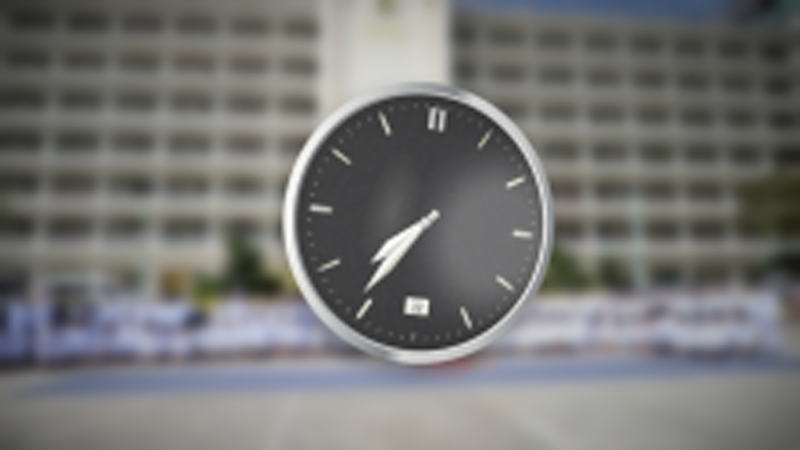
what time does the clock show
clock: 7:36
